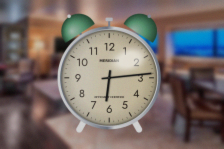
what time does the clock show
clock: 6:14
